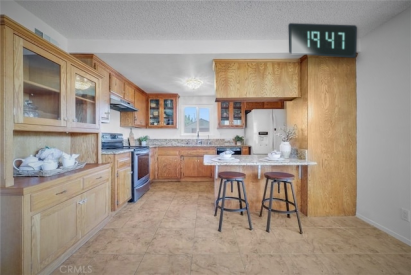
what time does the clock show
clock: 19:47
